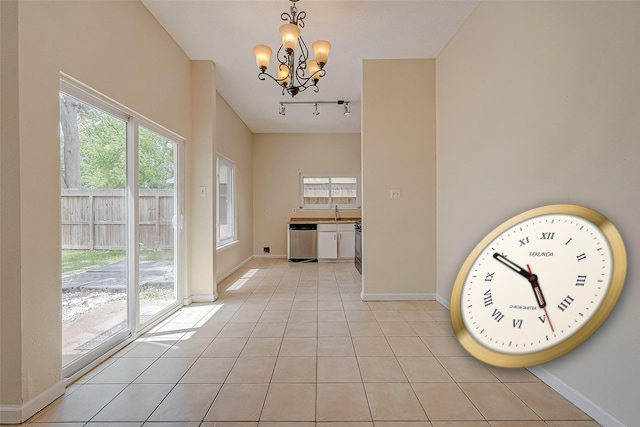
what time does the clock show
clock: 4:49:24
